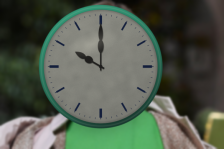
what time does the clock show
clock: 10:00
